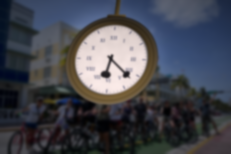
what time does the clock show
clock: 6:22
